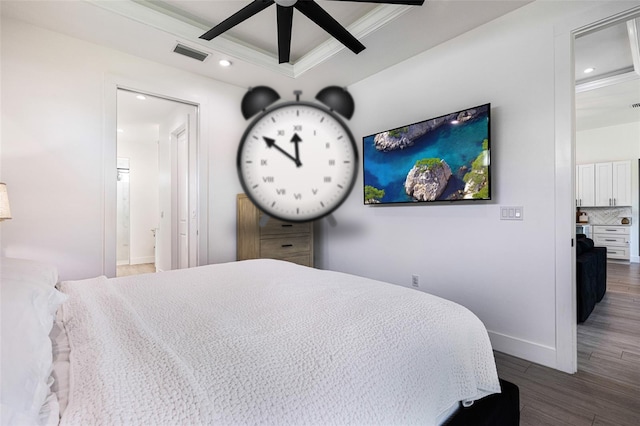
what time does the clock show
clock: 11:51
